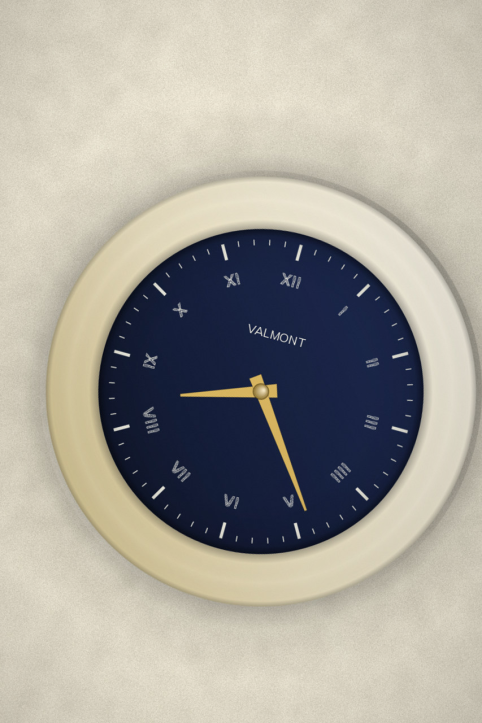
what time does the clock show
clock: 8:24
